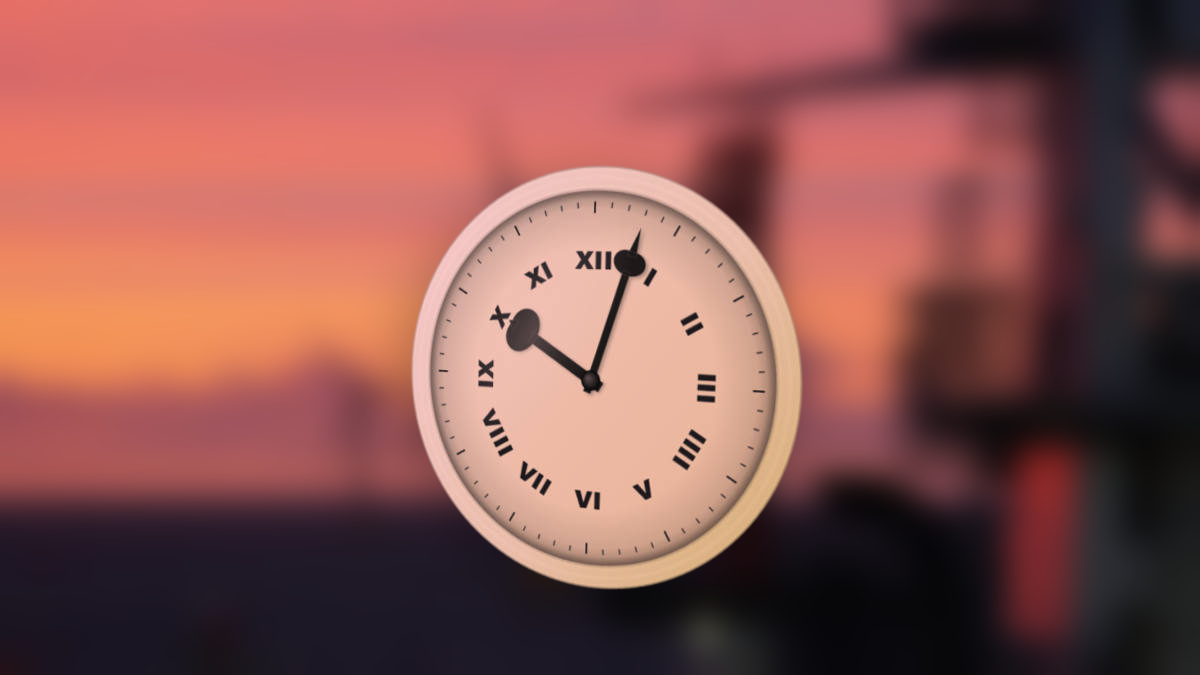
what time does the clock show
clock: 10:03
